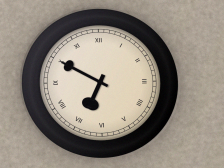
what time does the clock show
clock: 6:50
